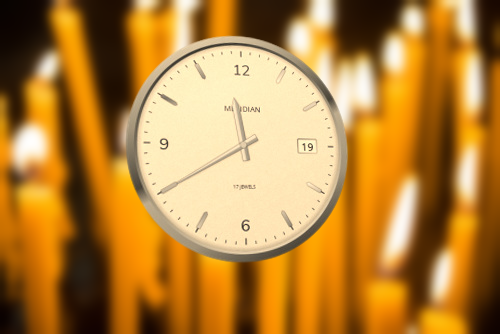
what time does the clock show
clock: 11:40
